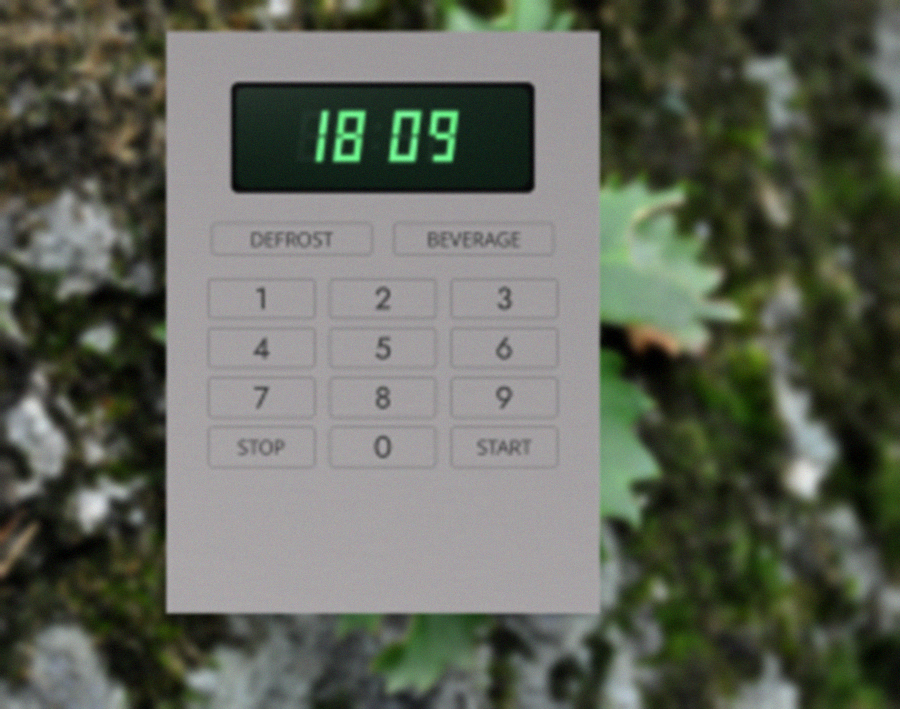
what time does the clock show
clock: 18:09
